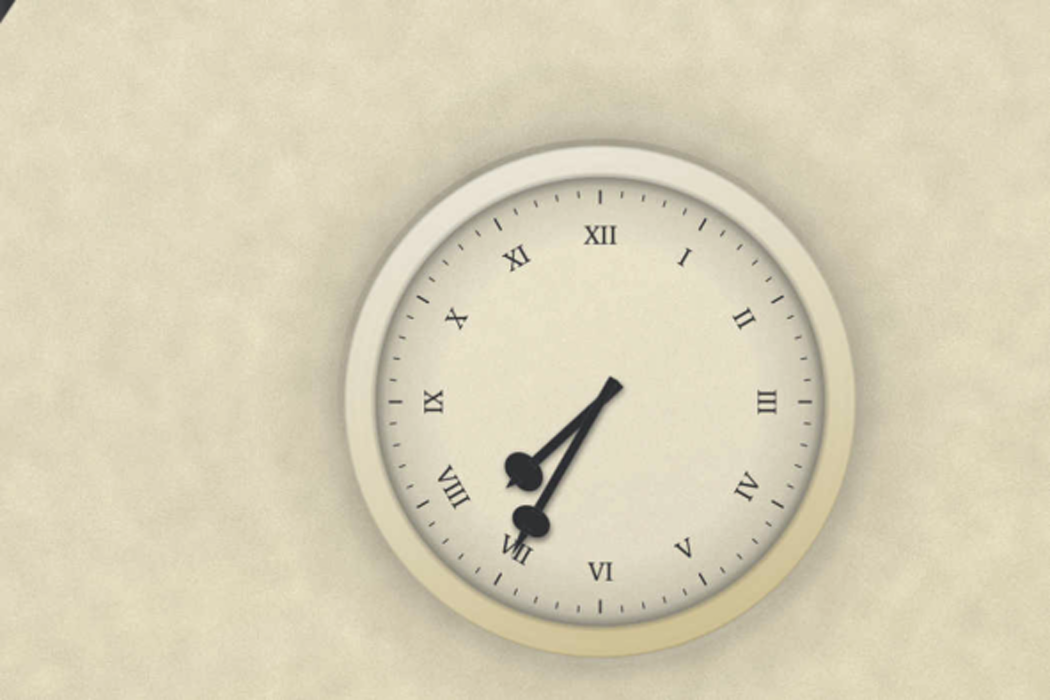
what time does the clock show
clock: 7:35
